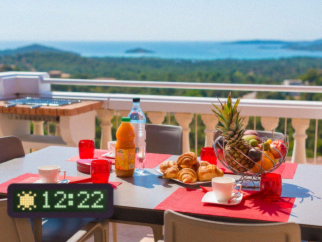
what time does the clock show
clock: 12:22
